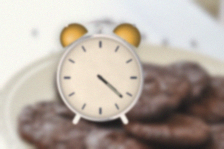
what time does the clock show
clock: 4:22
